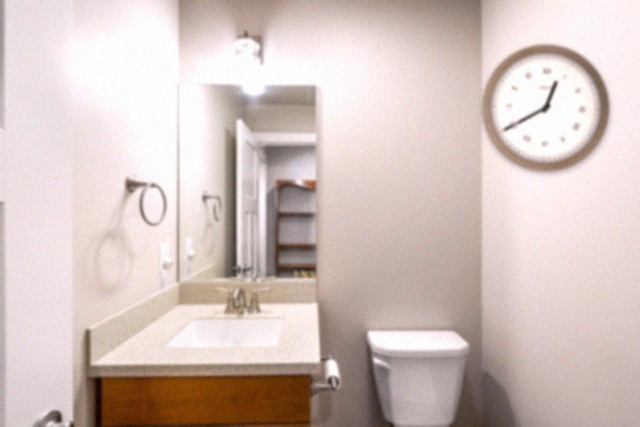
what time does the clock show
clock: 12:40
